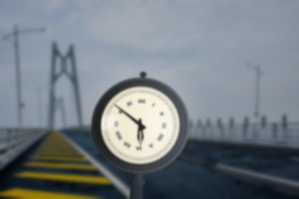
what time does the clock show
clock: 5:51
